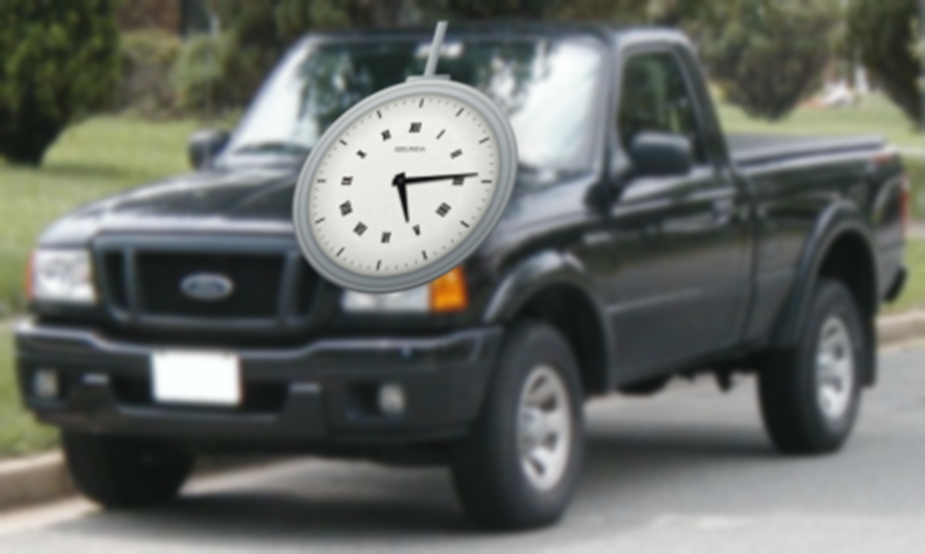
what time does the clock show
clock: 5:14
